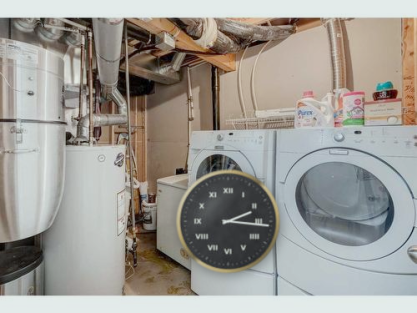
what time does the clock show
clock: 2:16
